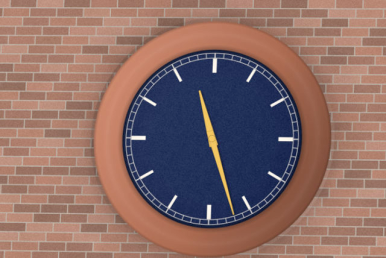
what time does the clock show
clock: 11:27
